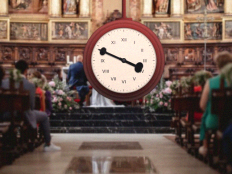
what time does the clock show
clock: 3:49
